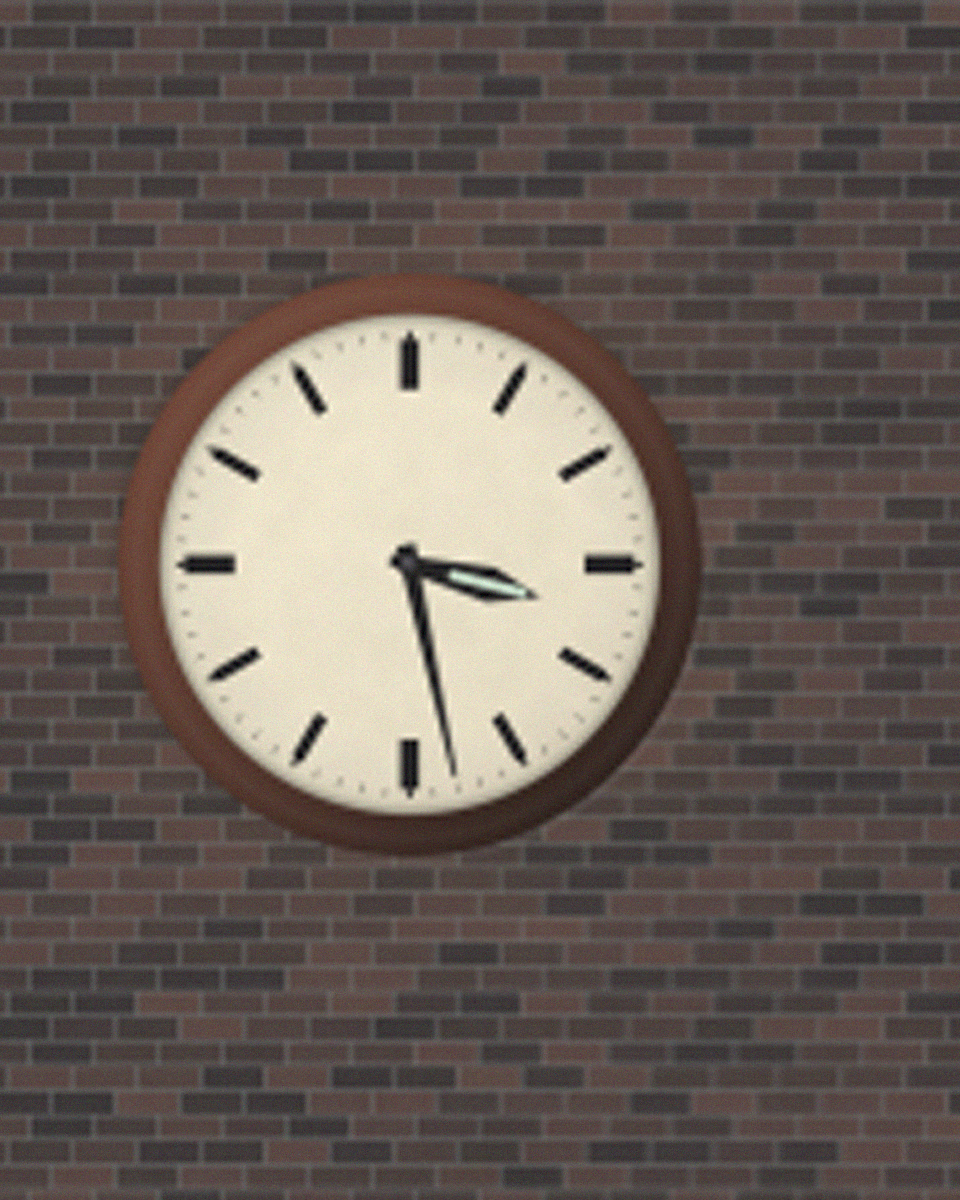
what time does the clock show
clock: 3:28
